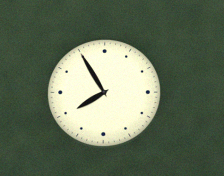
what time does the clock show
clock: 7:55
